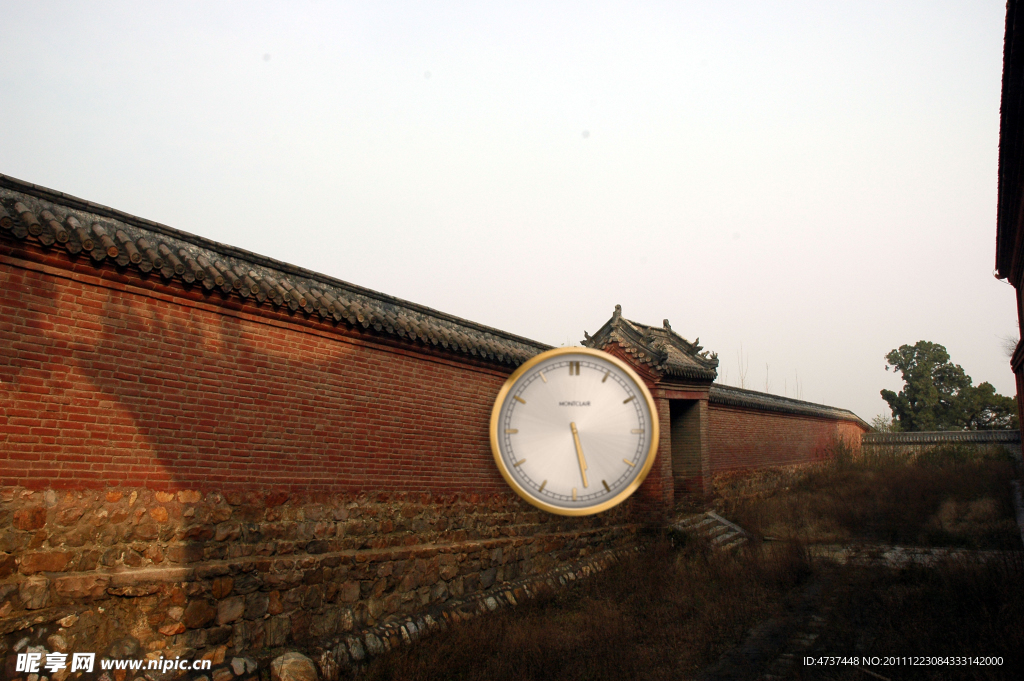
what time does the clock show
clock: 5:28
